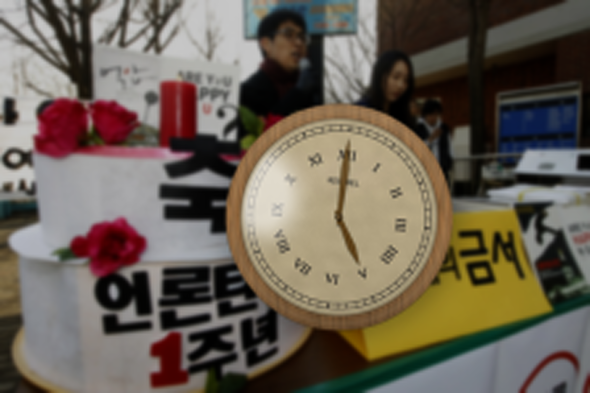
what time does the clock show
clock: 5:00
